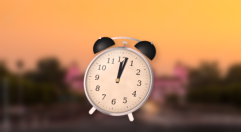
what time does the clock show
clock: 12:02
